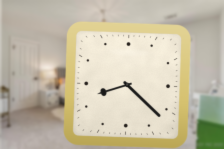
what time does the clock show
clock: 8:22
